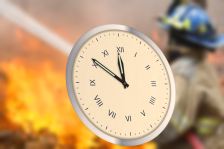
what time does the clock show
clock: 11:51
